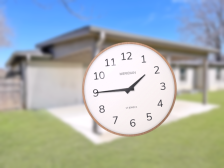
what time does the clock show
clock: 1:45
